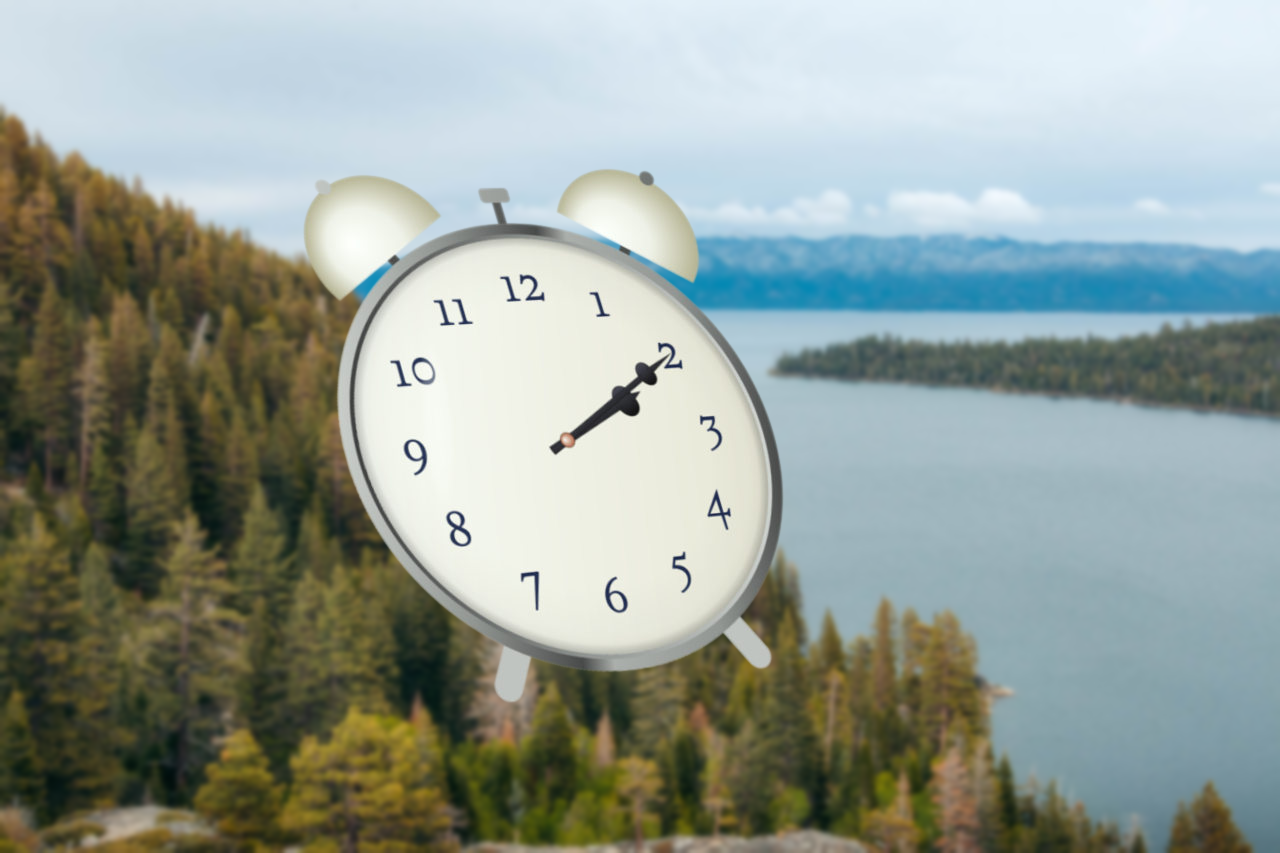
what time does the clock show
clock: 2:10
